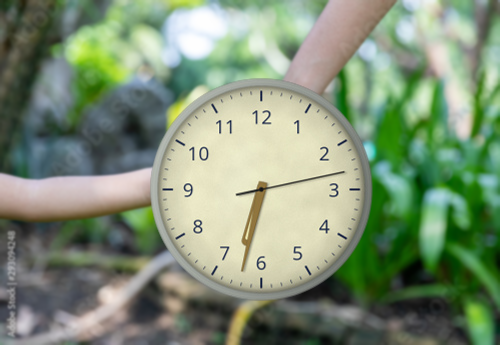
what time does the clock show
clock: 6:32:13
